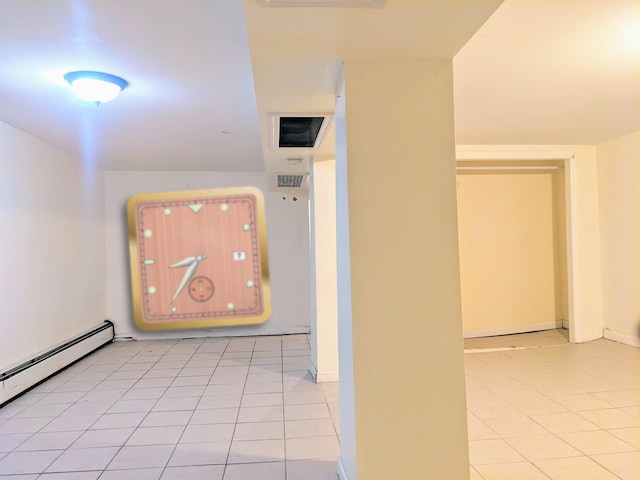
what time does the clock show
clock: 8:36
